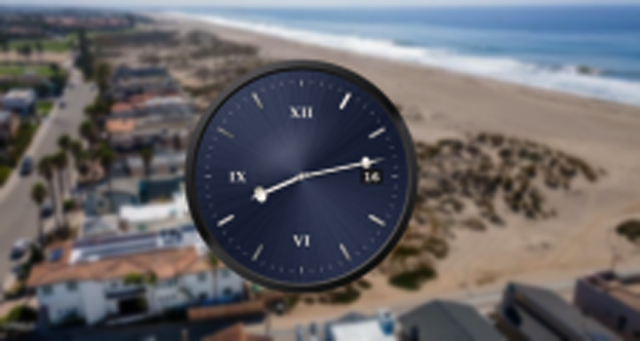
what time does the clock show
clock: 8:13
